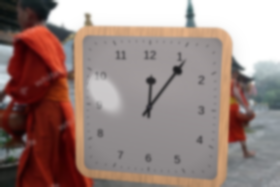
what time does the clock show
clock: 12:06
